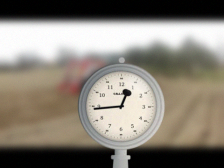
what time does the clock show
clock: 12:44
